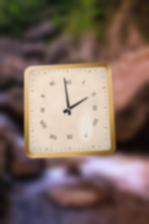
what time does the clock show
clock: 1:59
